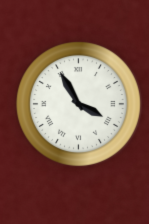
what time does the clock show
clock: 3:55
